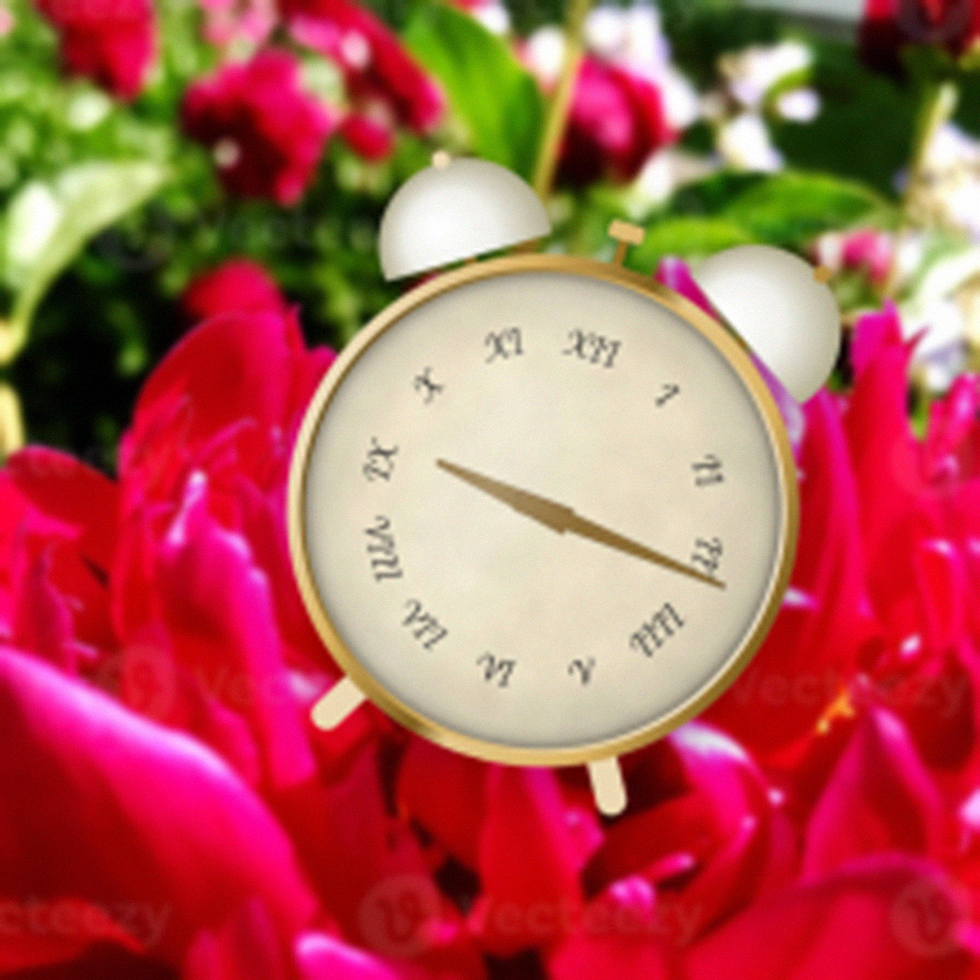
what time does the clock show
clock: 9:16
